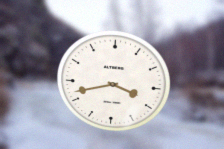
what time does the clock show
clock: 3:42
